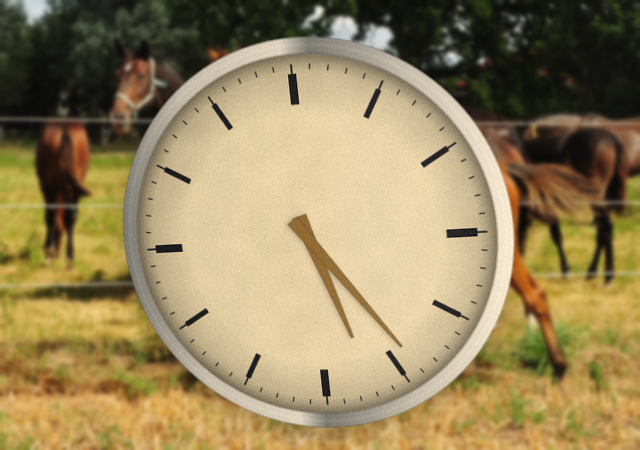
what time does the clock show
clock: 5:24
